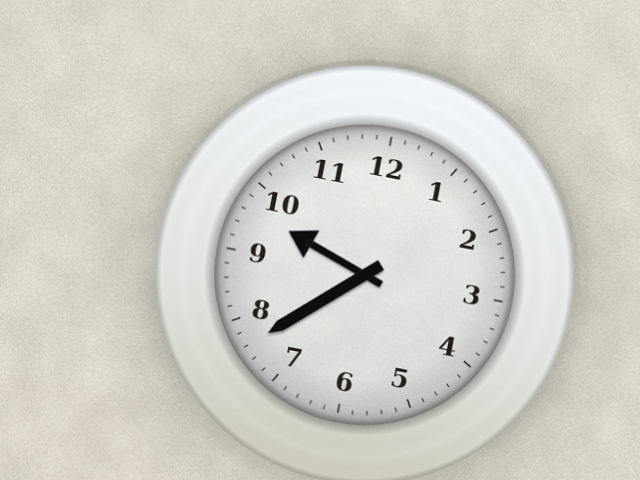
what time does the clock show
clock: 9:38
